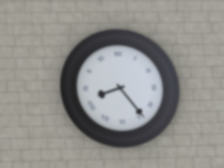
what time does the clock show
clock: 8:24
